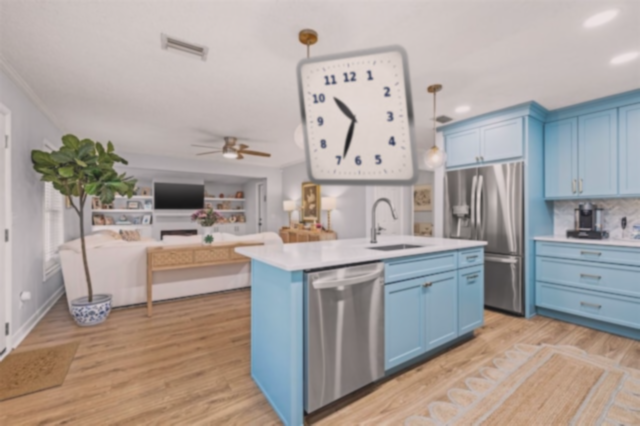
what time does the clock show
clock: 10:34
